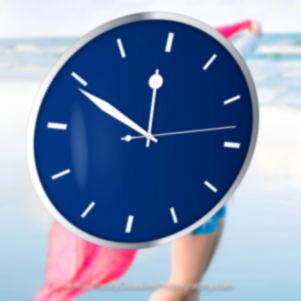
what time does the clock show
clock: 11:49:13
